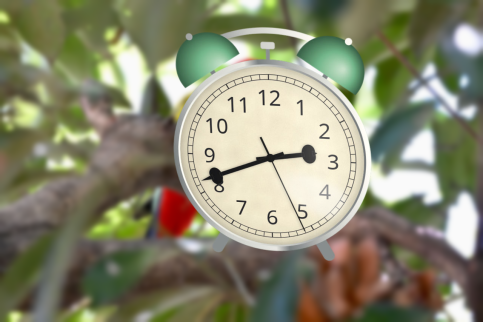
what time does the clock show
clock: 2:41:26
